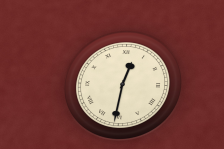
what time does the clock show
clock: 12:31
